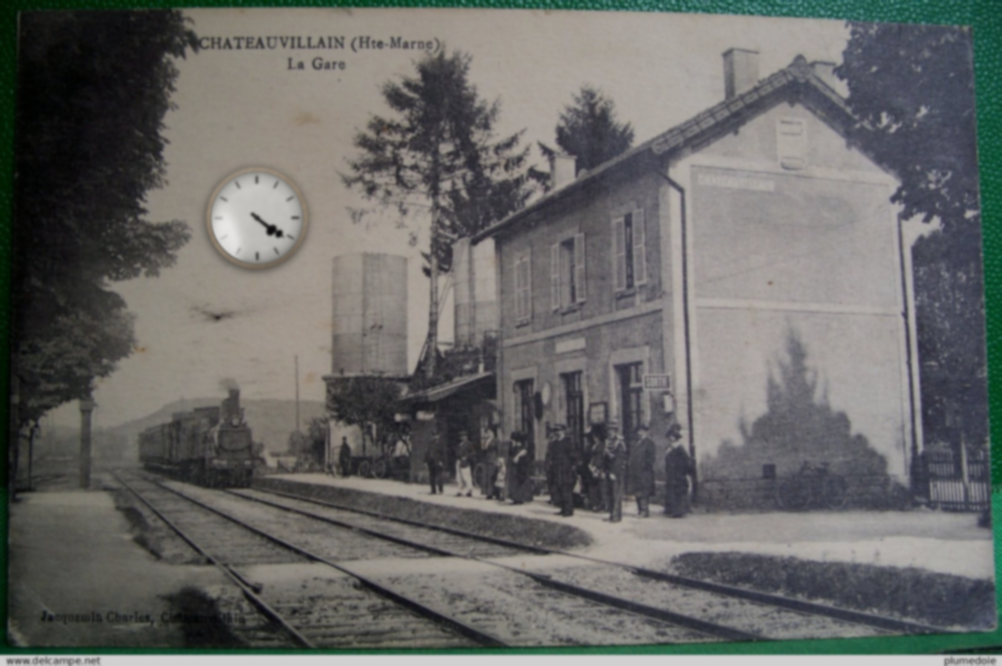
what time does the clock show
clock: 4:21
